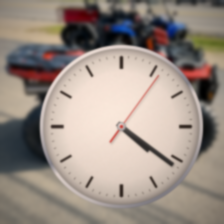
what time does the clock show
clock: 4:21:06
